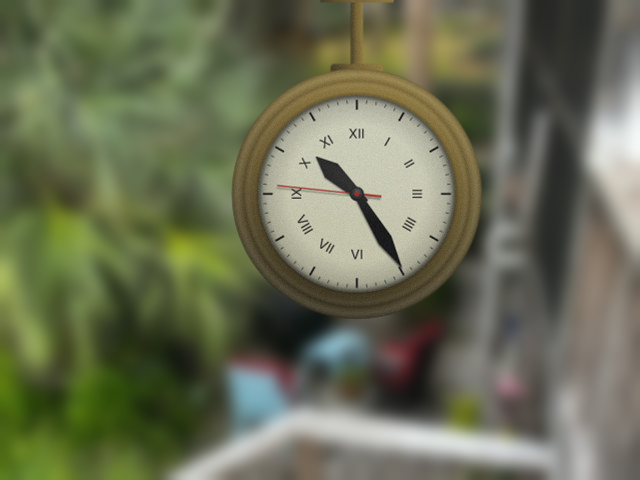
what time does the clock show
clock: 10:24:46
